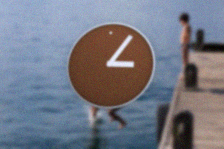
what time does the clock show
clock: 3:06
